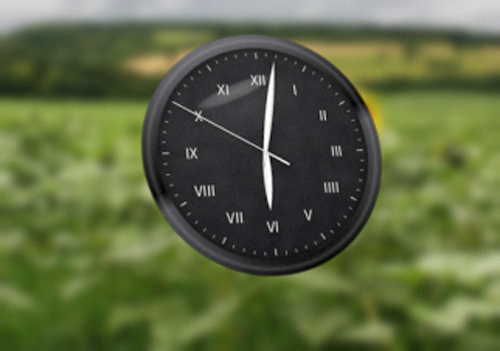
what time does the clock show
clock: 6:01:50
